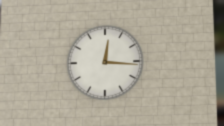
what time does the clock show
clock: 12:16
